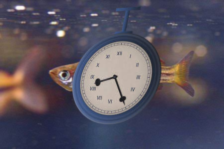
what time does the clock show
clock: 8:25
